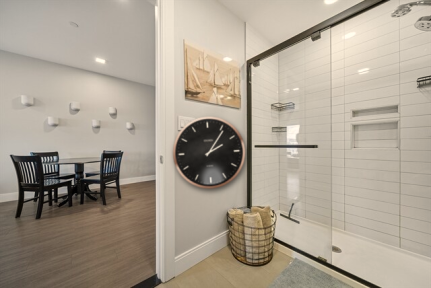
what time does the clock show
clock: 2:06
